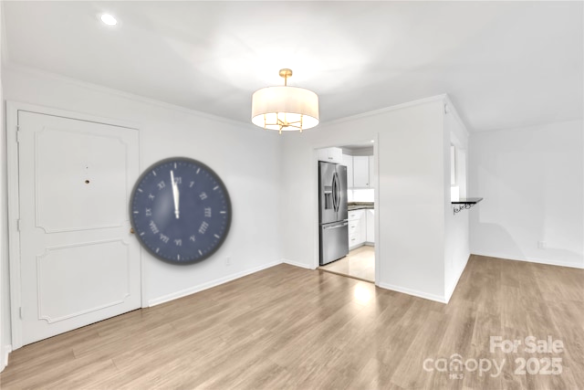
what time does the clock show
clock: 11:59
